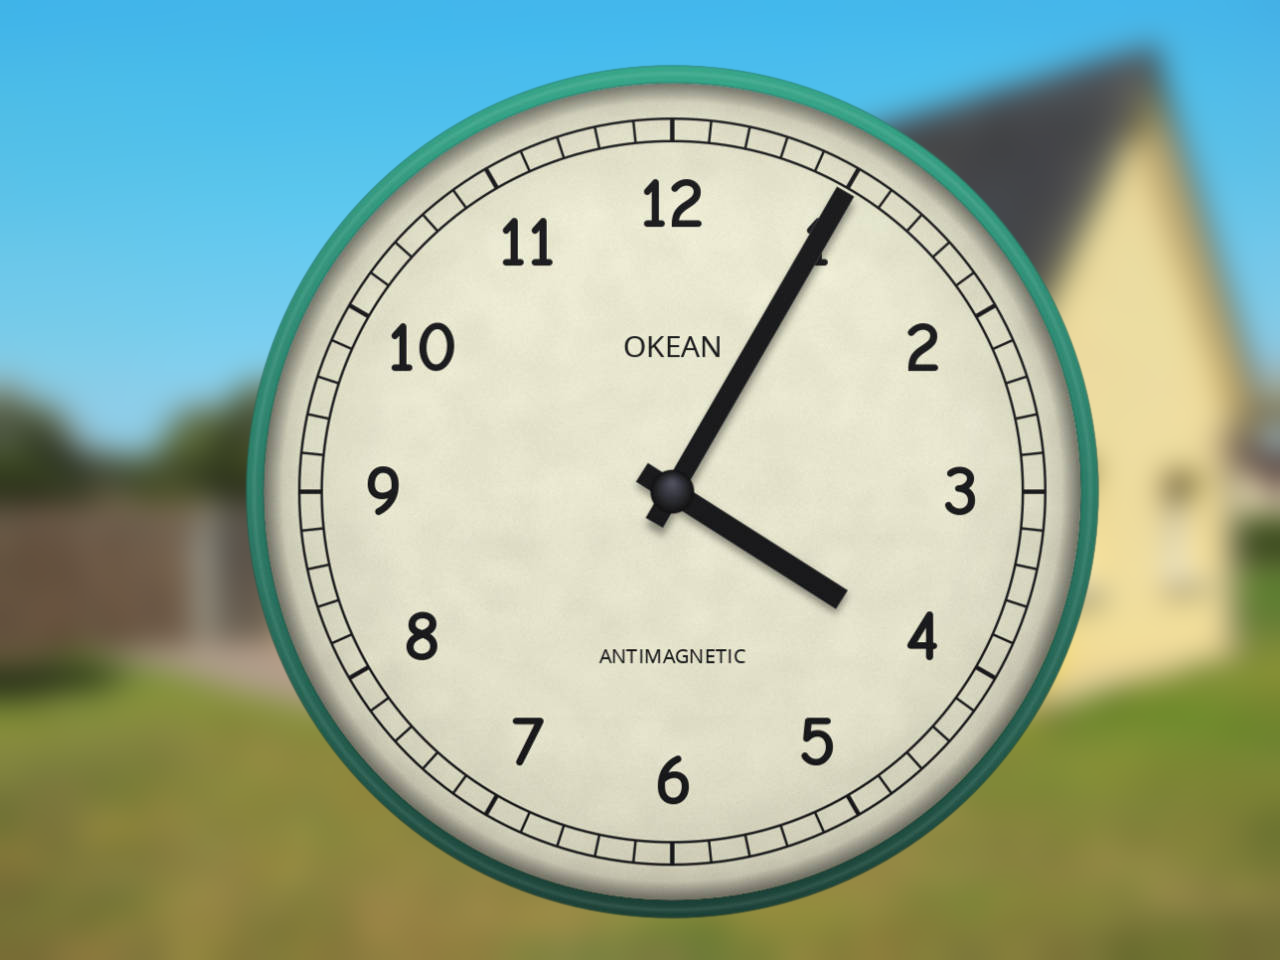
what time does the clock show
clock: 4:05
